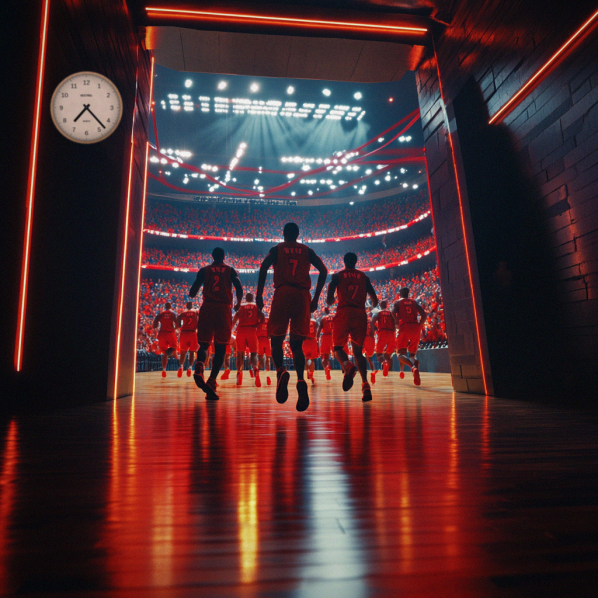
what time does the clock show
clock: 7:23
